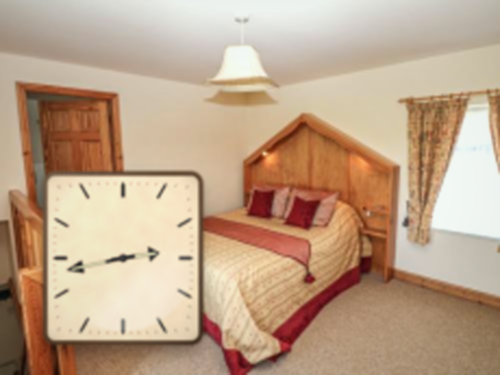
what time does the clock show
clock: 2:43
